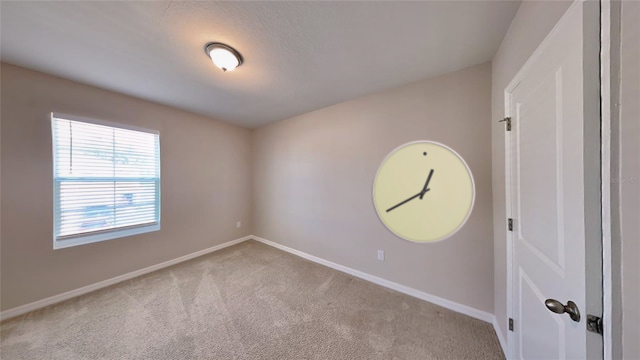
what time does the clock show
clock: 12:40
